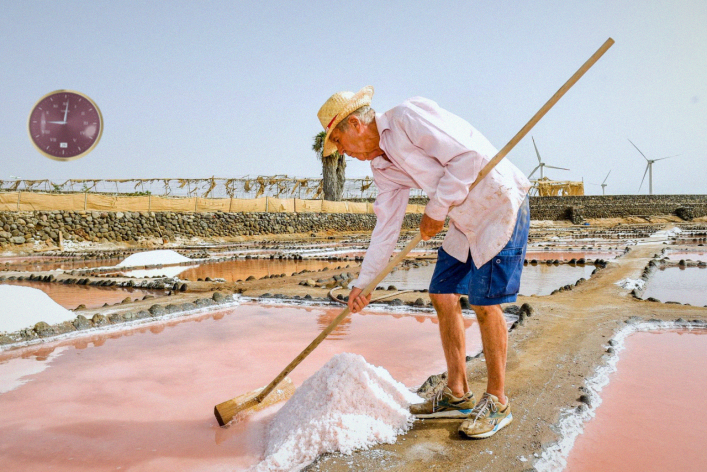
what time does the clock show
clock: 9:01
